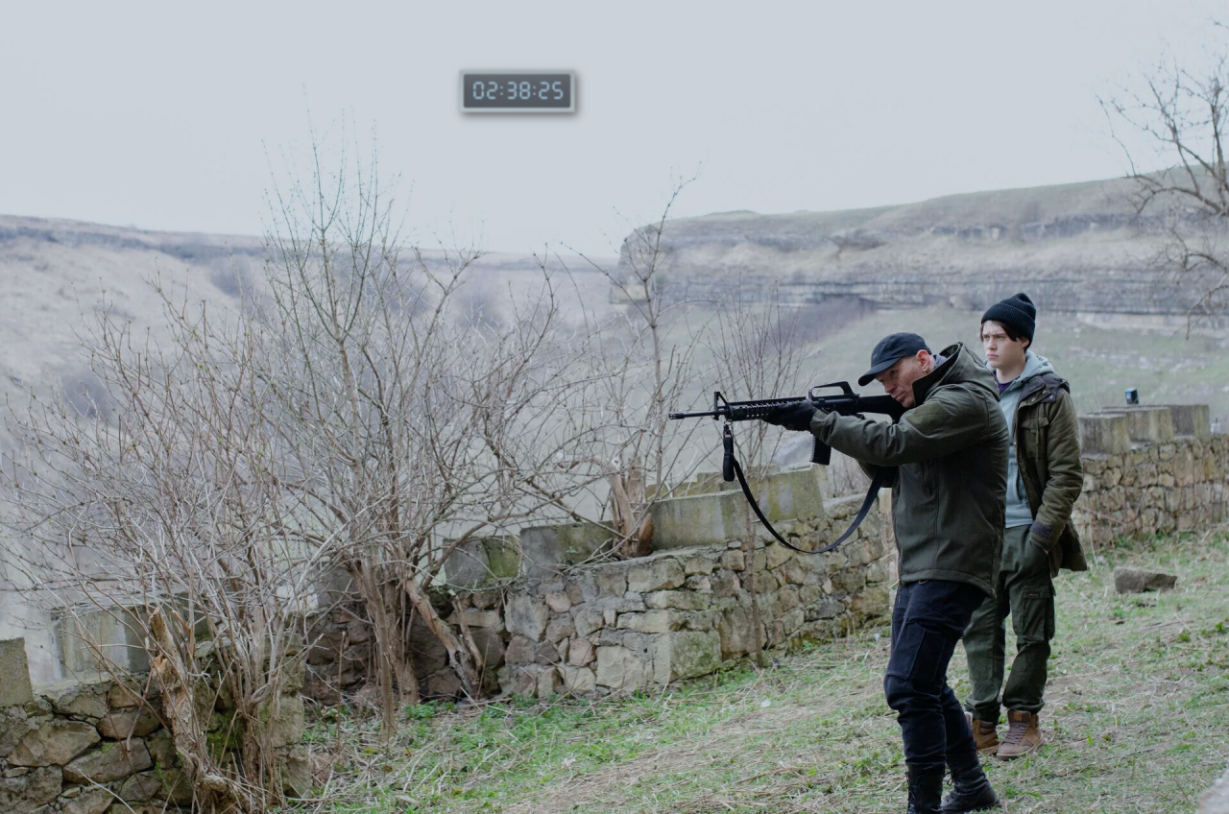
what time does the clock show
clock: 2:38:25
